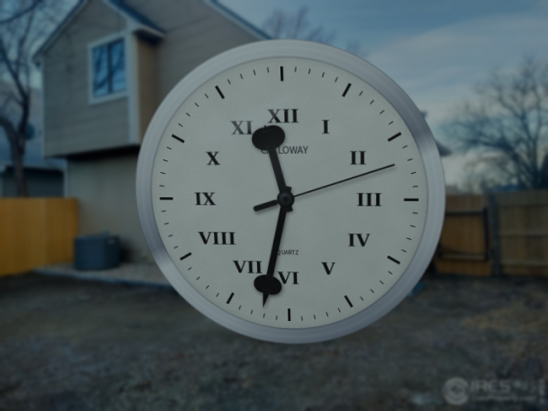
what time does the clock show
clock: 11:32:12
